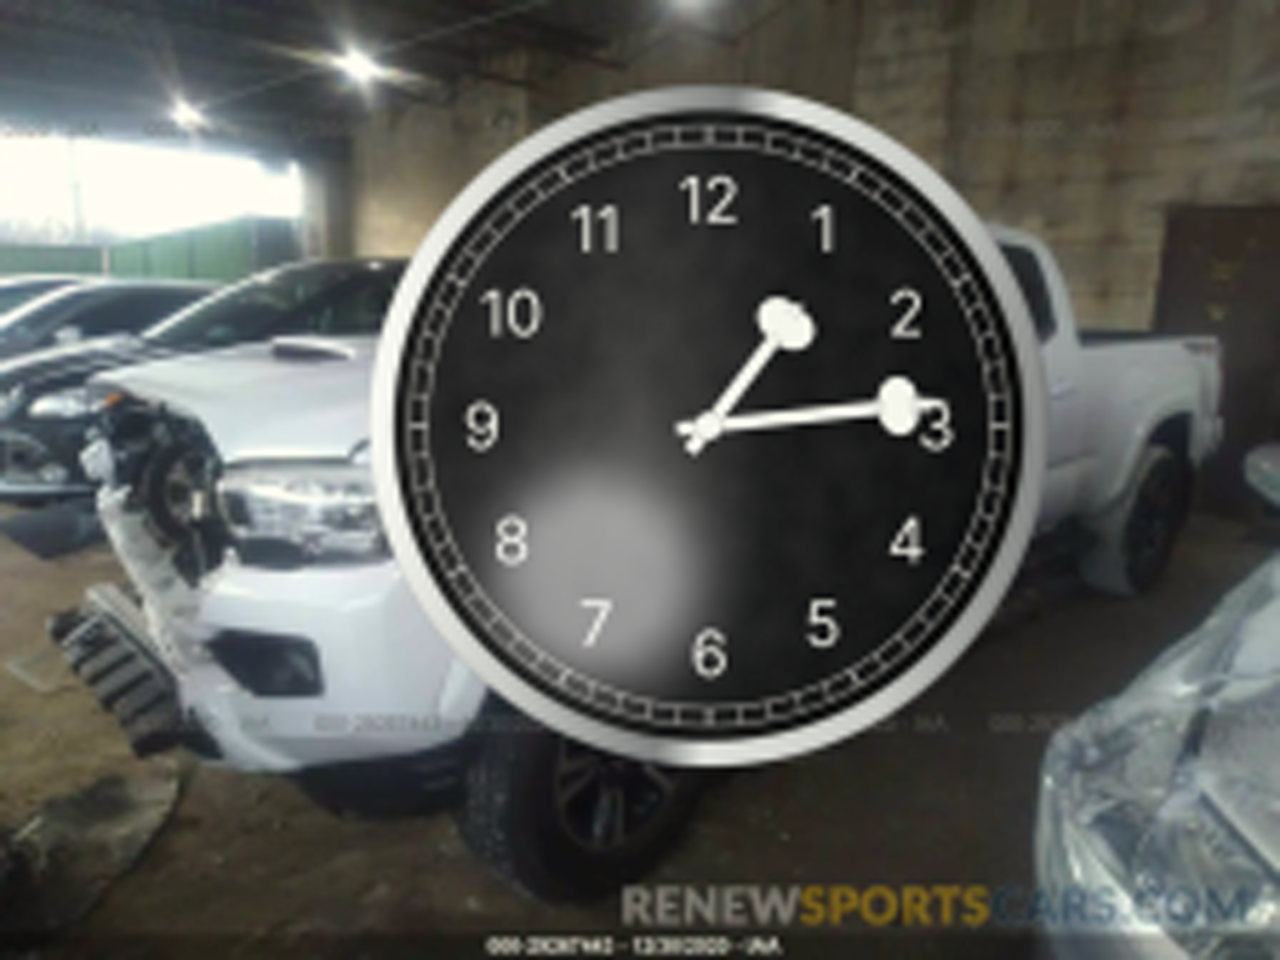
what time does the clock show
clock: 1:14
